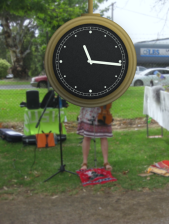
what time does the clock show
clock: 11:16
